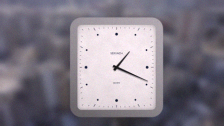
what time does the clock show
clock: 1:19
